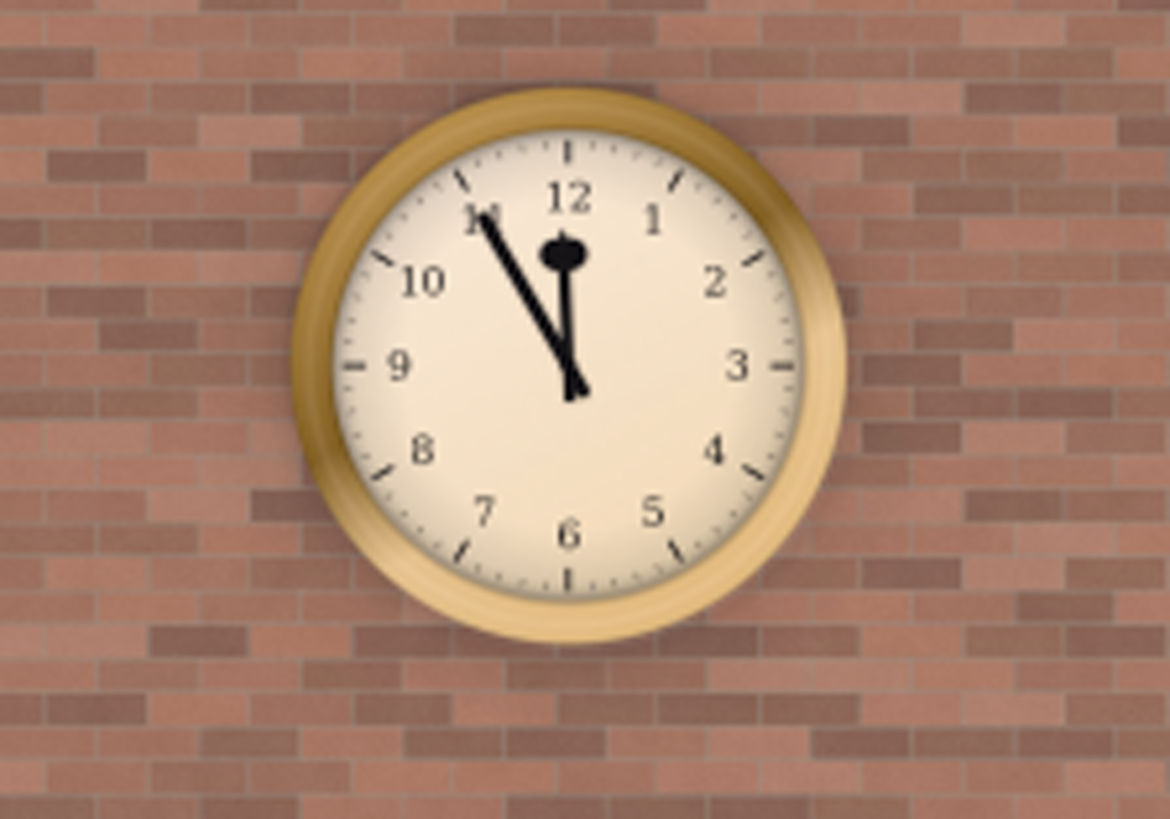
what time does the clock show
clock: 11:55
